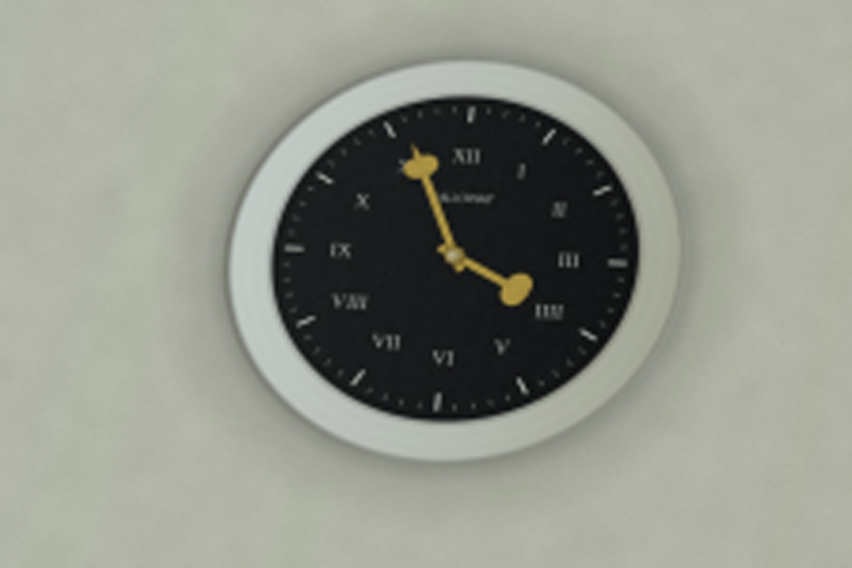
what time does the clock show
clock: 3:56
